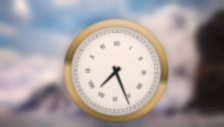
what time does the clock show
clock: 7:26
